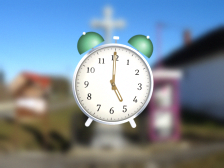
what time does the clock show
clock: 5:00
